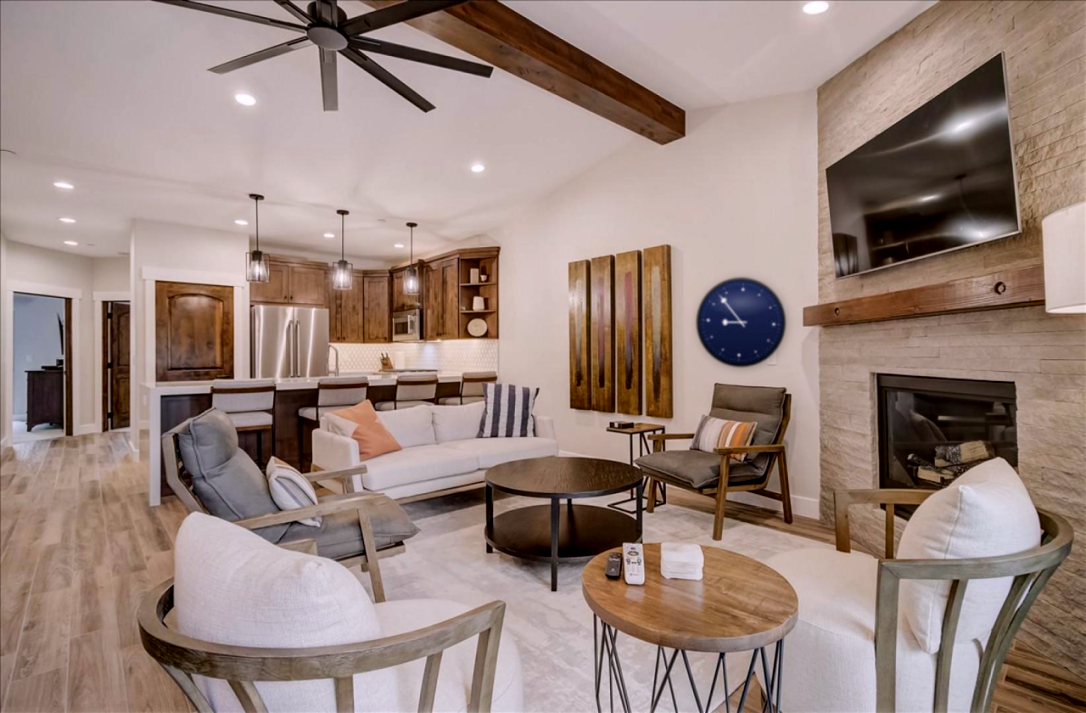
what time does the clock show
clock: 8:53
